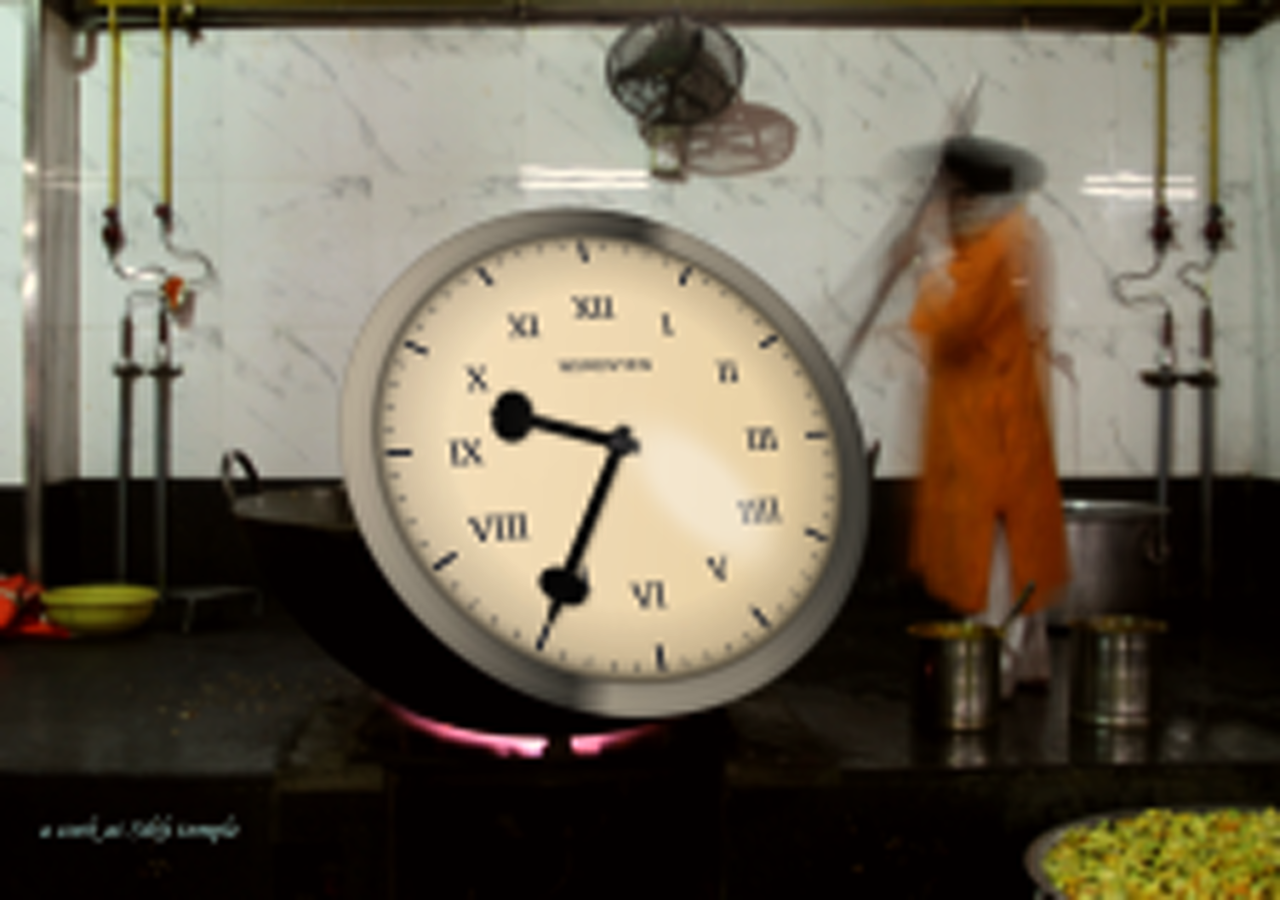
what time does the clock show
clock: 9:35
